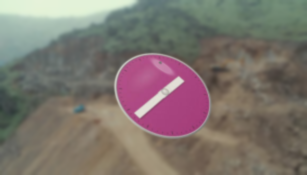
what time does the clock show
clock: 1:38
